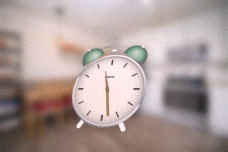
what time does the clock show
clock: 11:28
